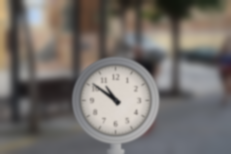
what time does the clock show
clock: 10:51
